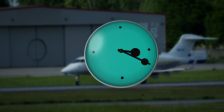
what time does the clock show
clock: 3:20
